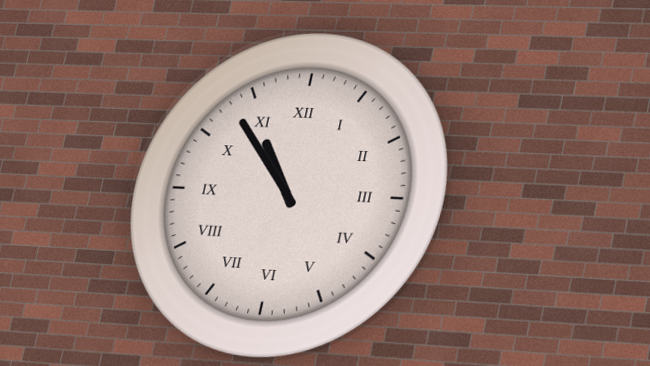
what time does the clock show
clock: 10:53
